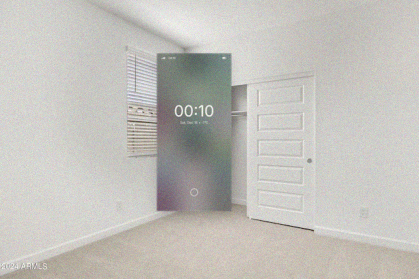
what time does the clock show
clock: 0:10
